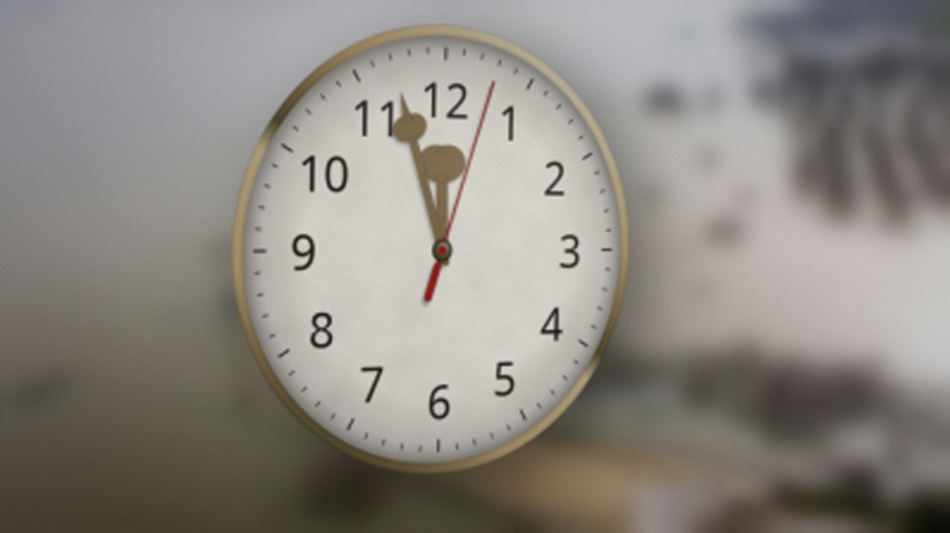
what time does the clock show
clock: 11:57:03
